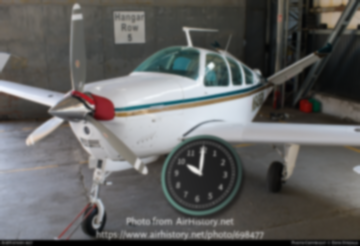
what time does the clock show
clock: 10:00
